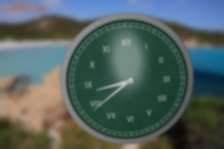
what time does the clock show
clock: 8:39
